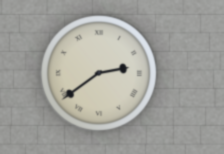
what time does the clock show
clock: 2:39
